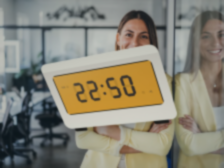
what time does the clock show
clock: 22:50
